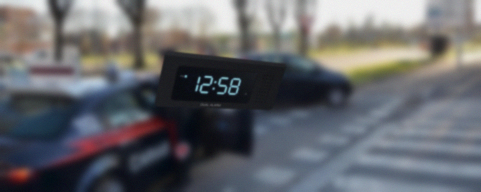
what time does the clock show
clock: 12:58
